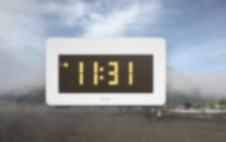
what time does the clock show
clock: 11:31
